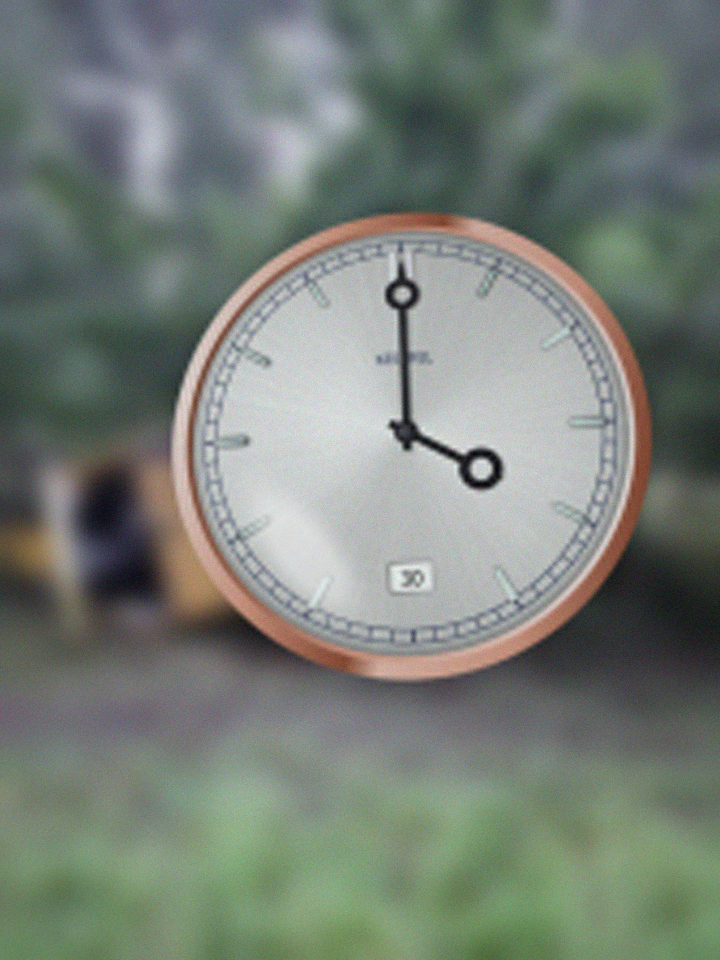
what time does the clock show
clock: 4:00
